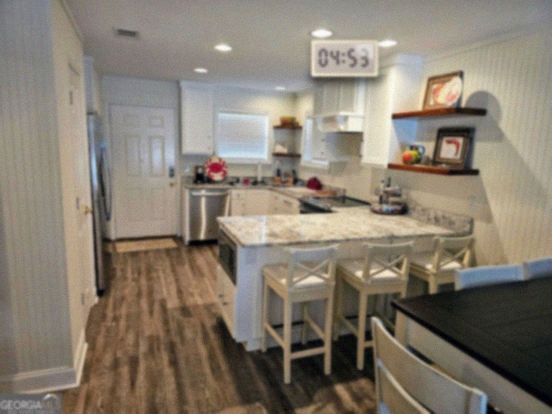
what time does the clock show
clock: 4:53
